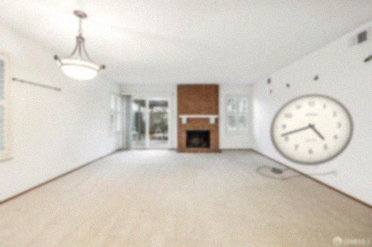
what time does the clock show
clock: 4:42
